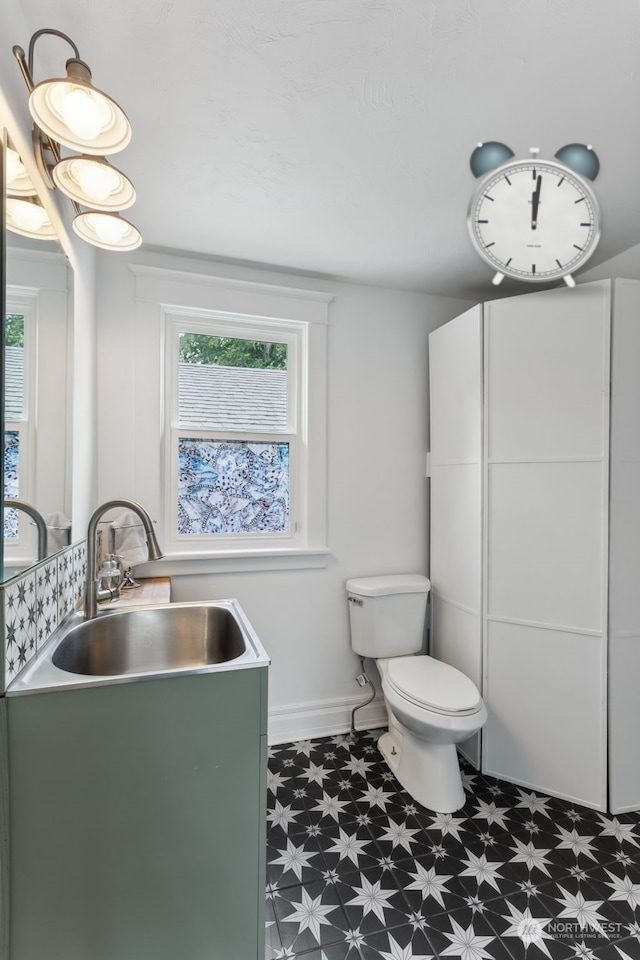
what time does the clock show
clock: 12:01
